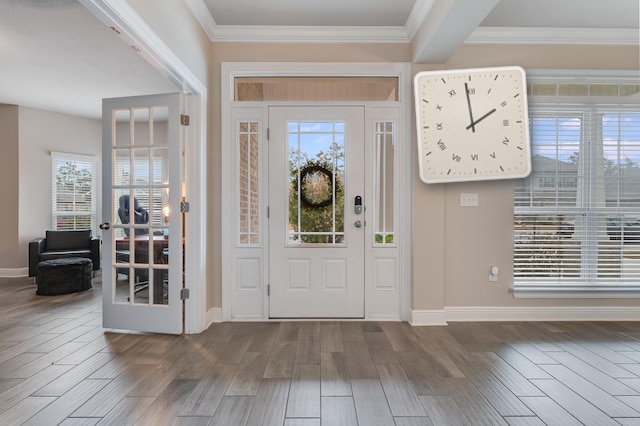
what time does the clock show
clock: 1:59
